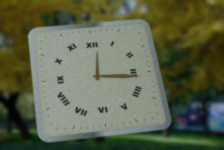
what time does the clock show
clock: 12:16
